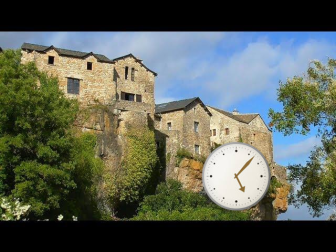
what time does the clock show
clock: 5:07
